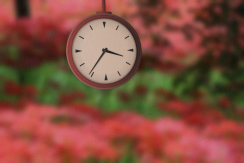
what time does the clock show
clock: 3:36
